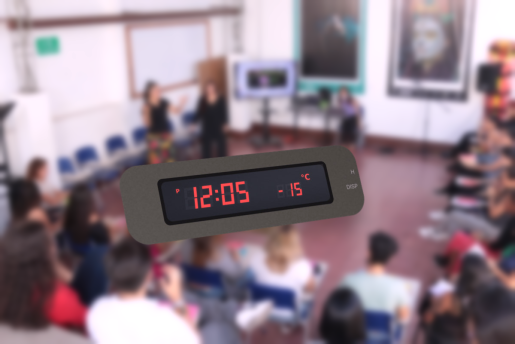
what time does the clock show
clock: 12:05
